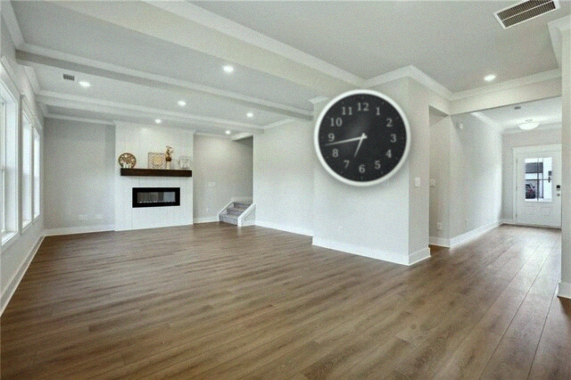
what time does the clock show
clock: 6:43
